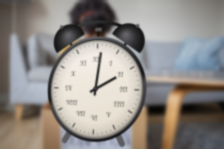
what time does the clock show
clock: 2:01
